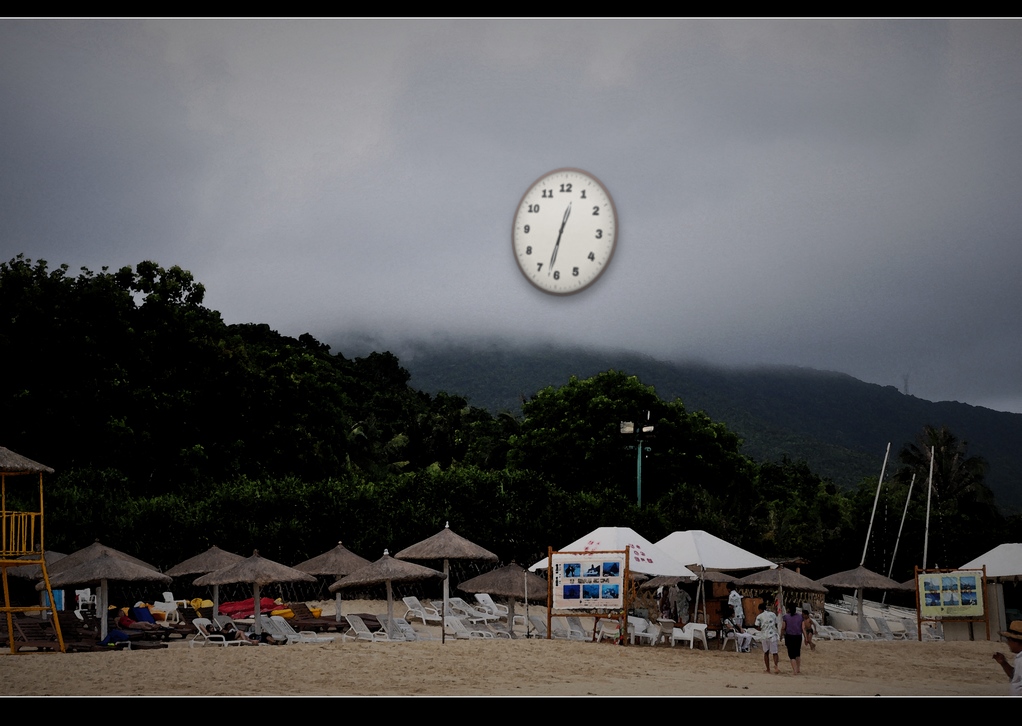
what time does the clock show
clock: 12:32
